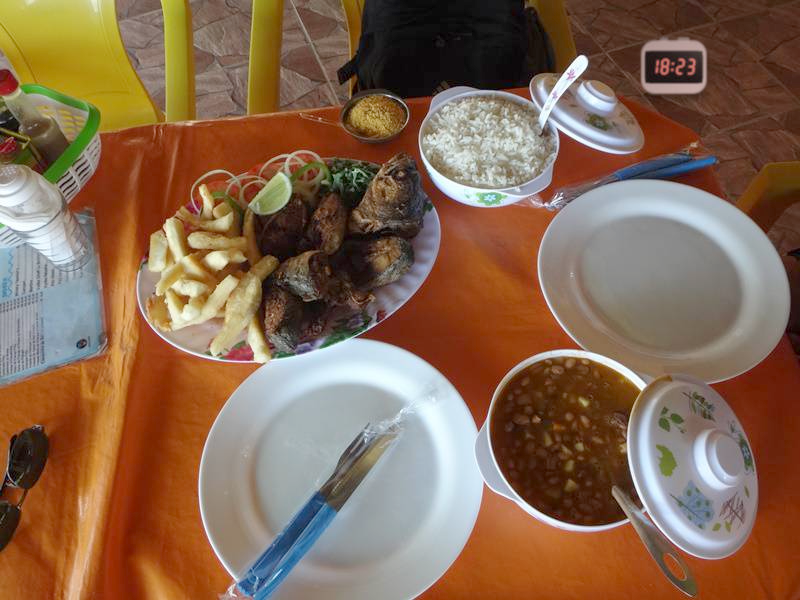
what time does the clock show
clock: 18:23
